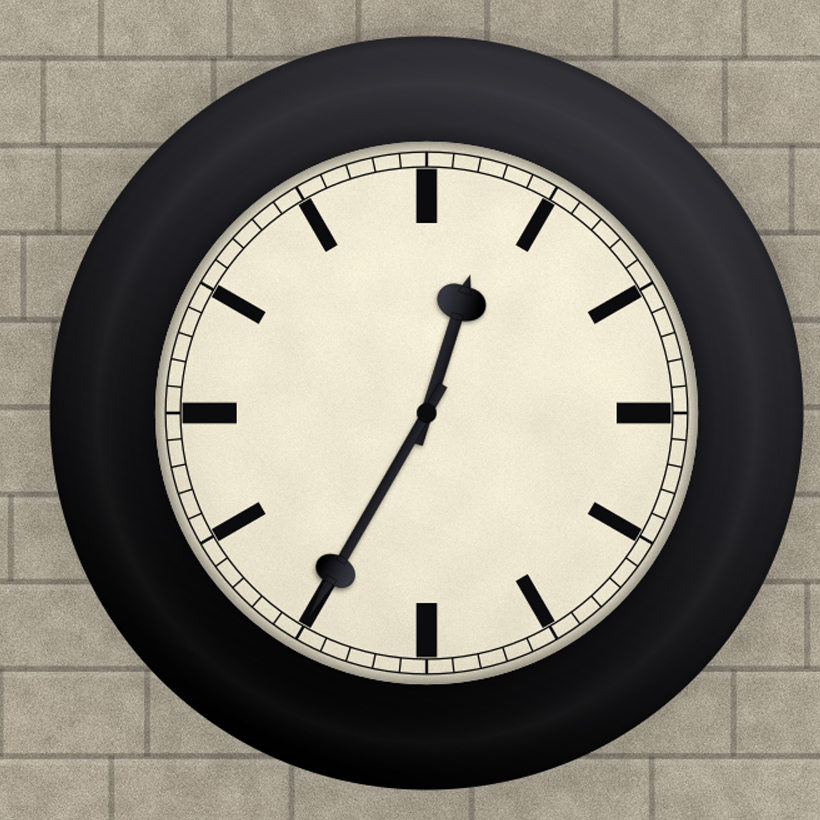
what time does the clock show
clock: 12:35
